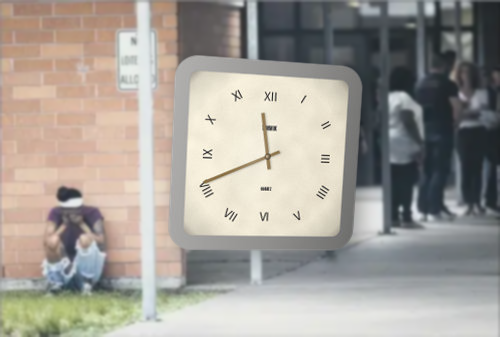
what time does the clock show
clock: 11:41
